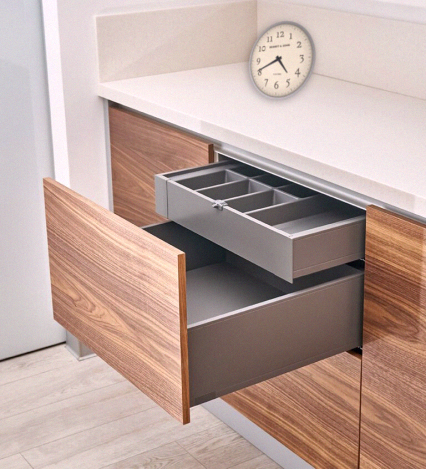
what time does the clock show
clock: 4:41
